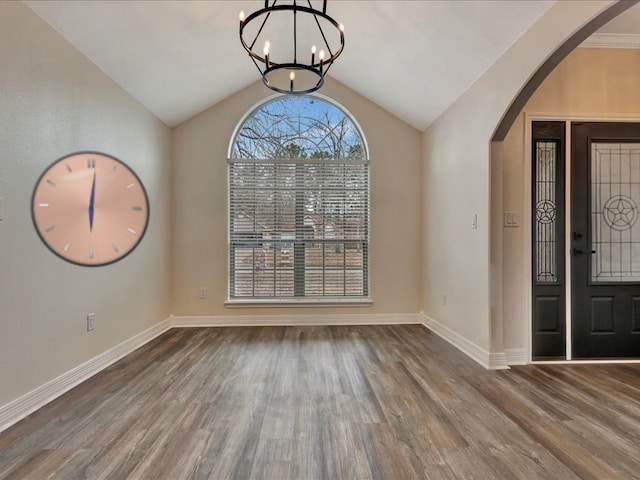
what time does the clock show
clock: 6:01
